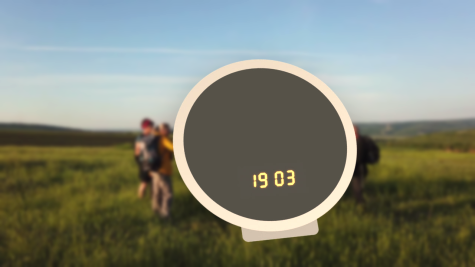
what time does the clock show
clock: 19:03
